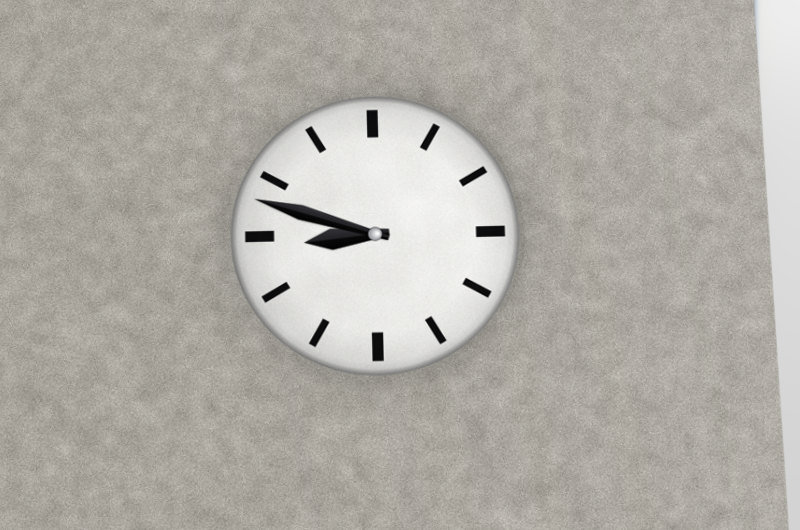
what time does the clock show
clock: 8:48
